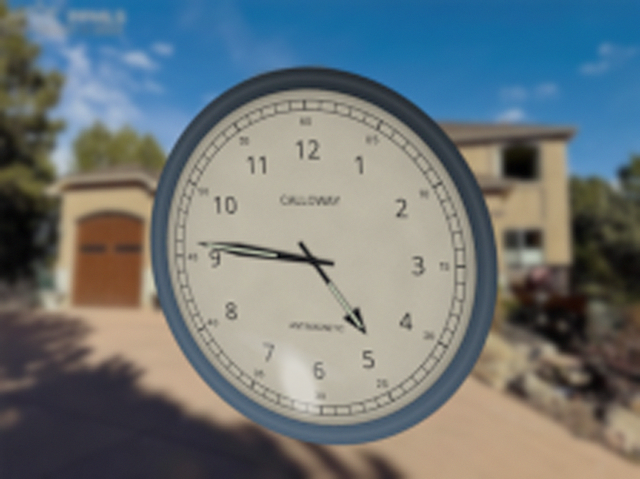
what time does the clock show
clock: 4:46
